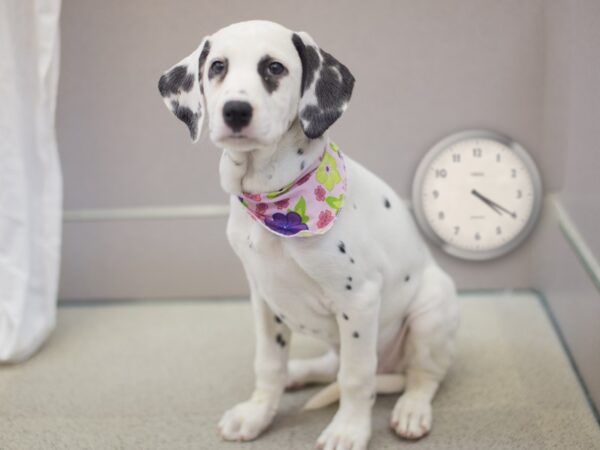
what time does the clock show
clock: 4:20
